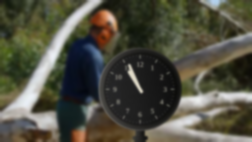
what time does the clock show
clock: 10:56
